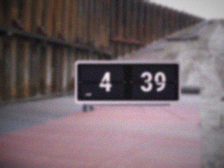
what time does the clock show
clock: 4:39
